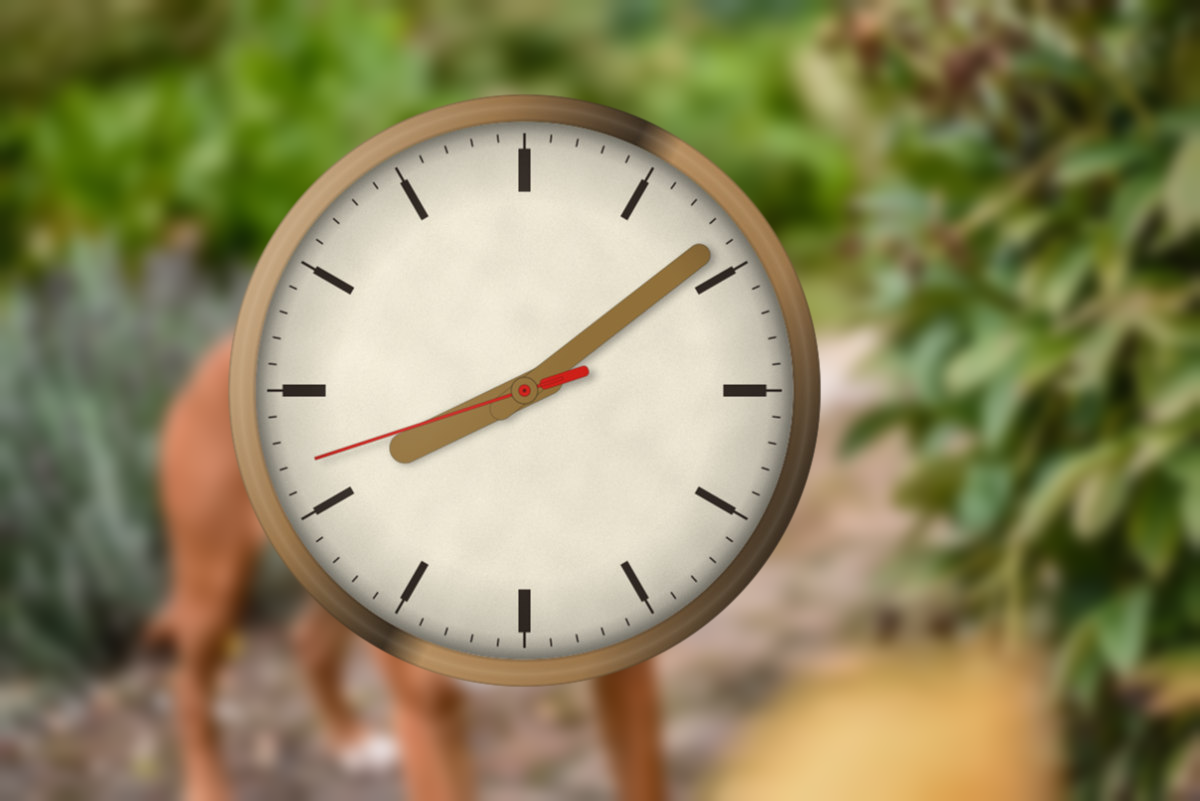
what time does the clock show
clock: 8:08:42
